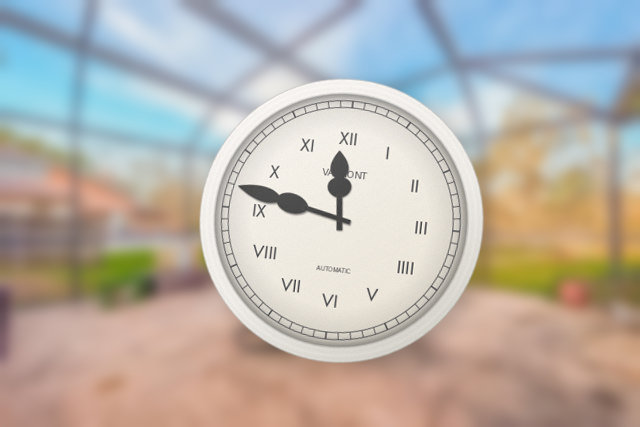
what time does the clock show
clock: 11:47
